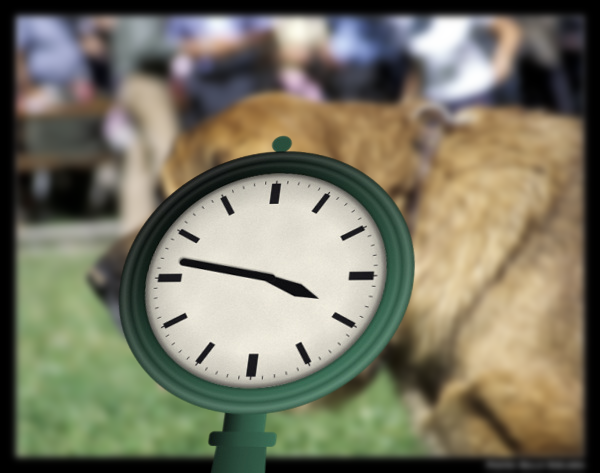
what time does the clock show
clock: 3:47
